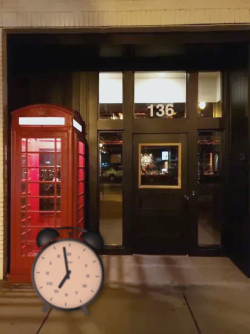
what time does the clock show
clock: 6:58
